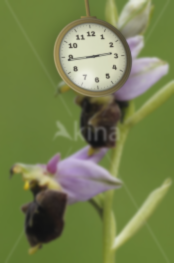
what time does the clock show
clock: 2:44
